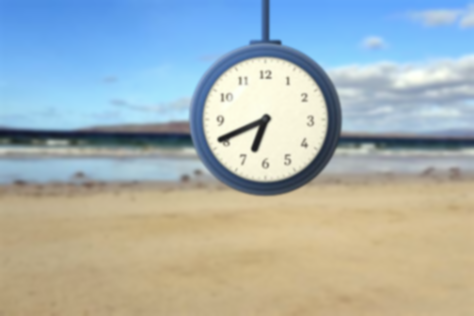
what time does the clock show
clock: 6:41
